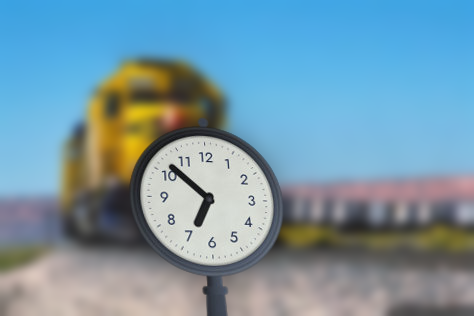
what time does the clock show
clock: 6:52
